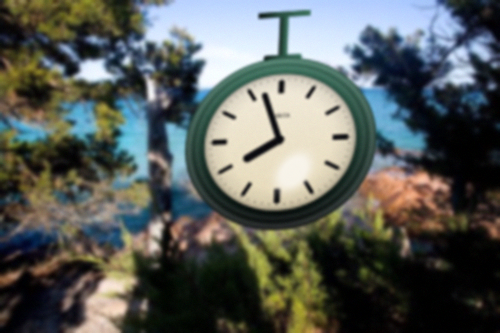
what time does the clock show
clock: 7:57
